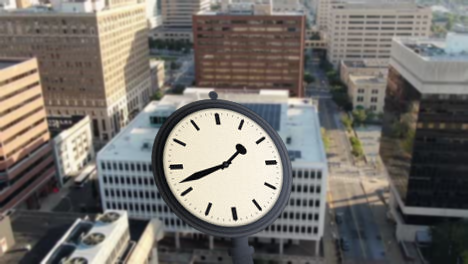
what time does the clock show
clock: 1:42
